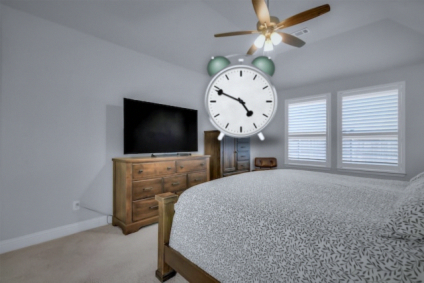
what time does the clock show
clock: 4:49
